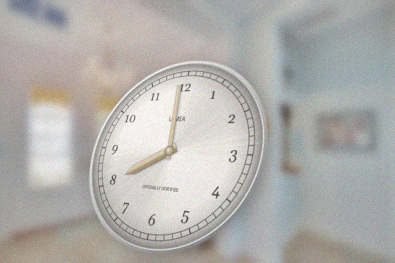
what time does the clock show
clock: 7:59
